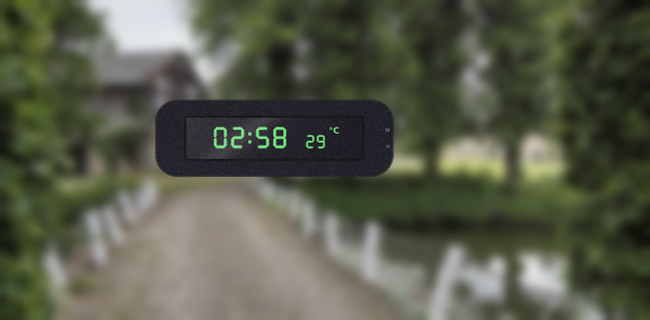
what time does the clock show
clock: 2:58
